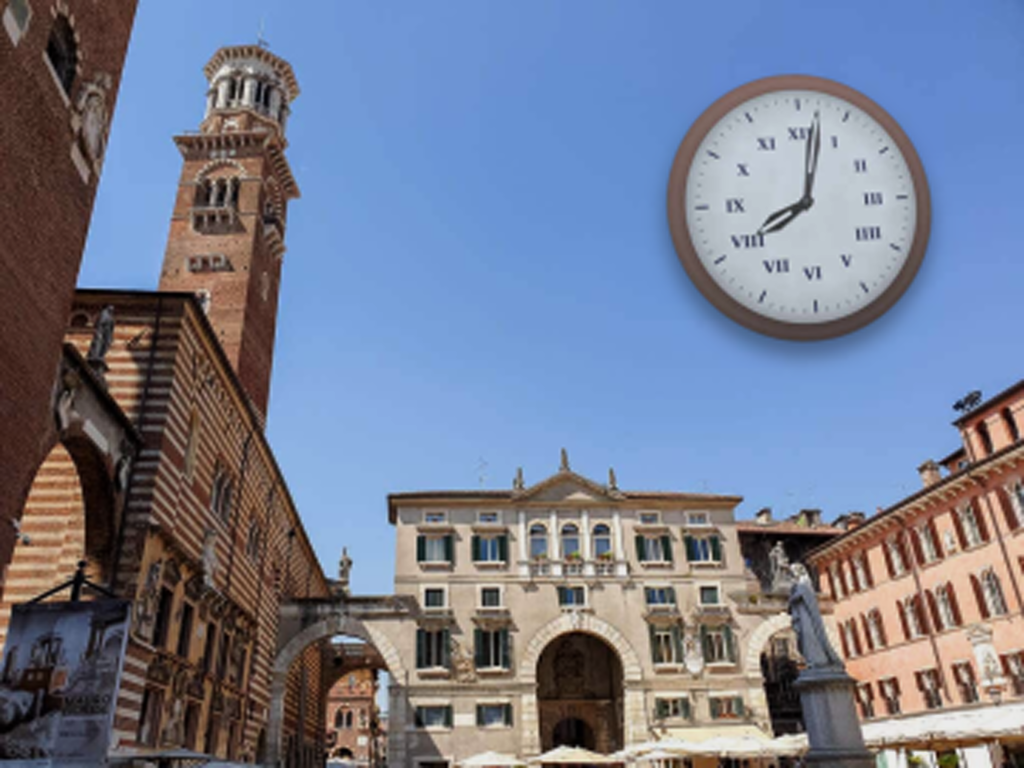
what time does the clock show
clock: 8:02
